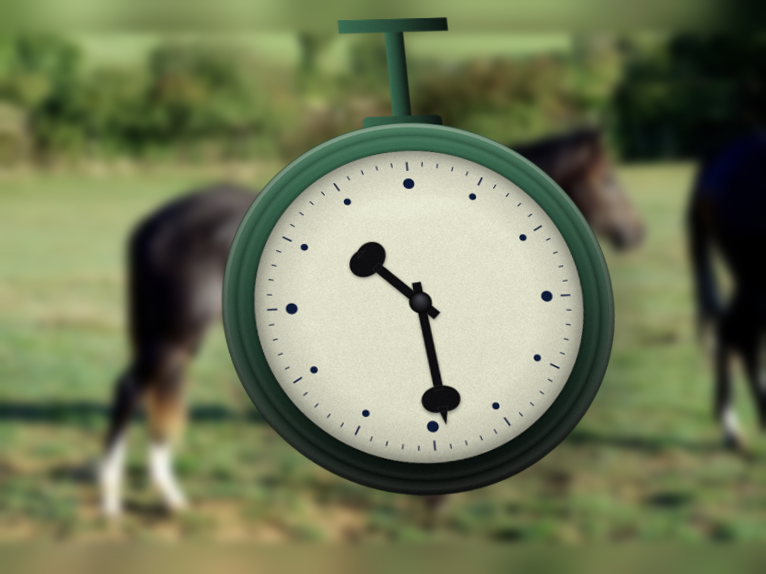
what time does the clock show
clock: 10:29
